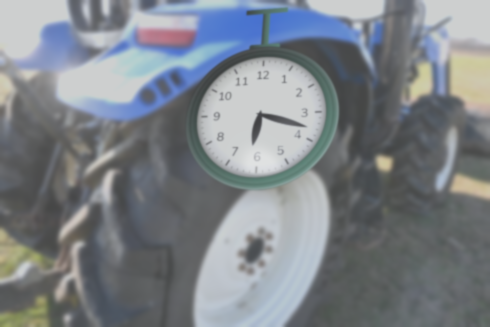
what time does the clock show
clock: 6:18
